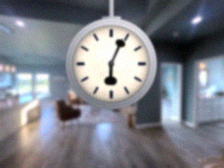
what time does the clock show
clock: 6:04
